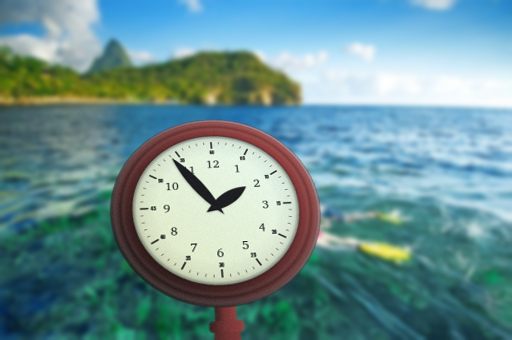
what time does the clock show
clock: 1:54
